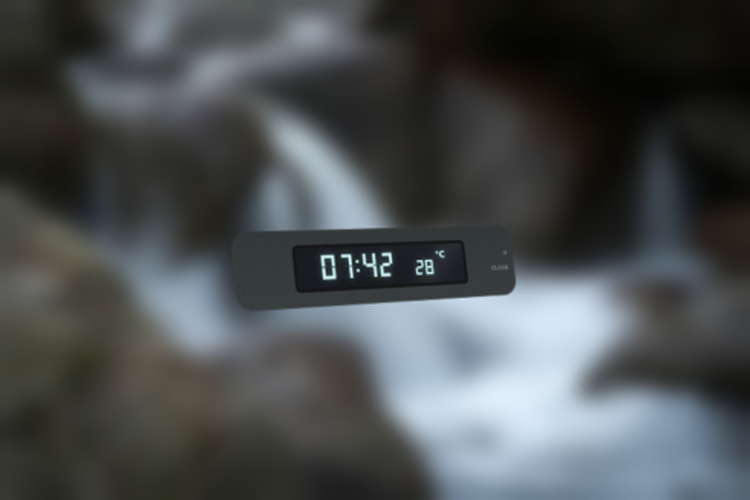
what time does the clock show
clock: 7:42
